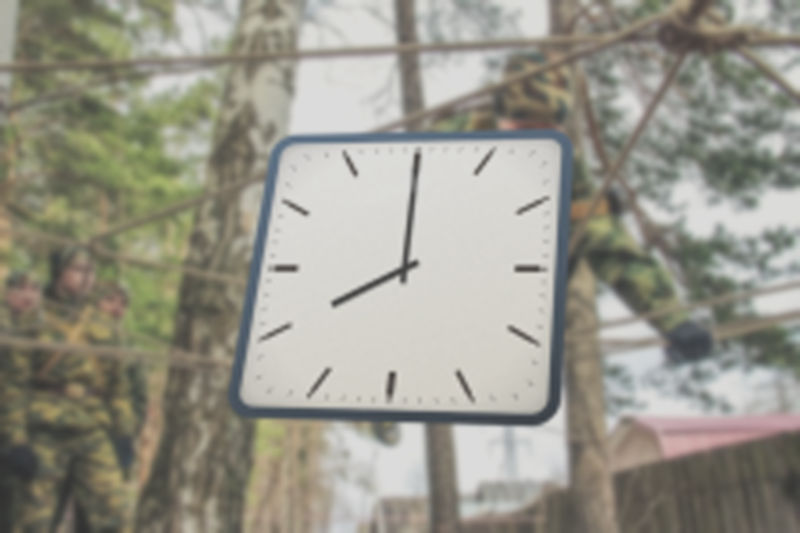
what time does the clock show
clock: 8:00
